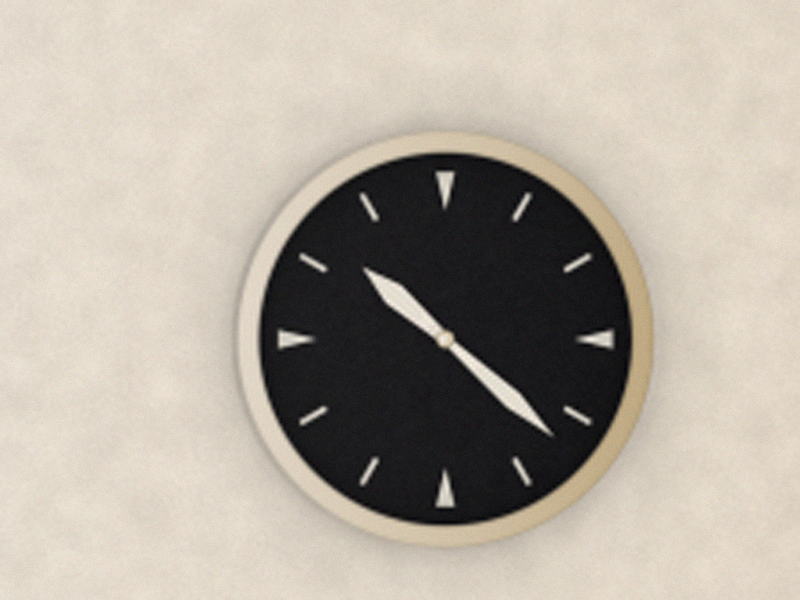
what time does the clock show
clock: 10:22
